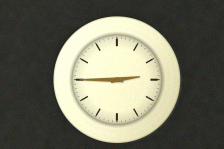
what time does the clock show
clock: 2:45
